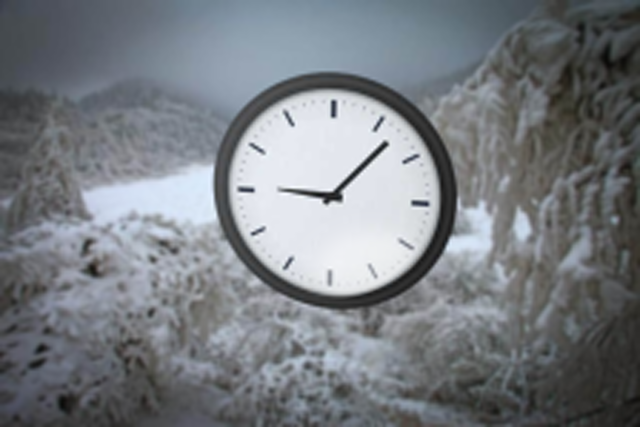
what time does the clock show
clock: 9:07
